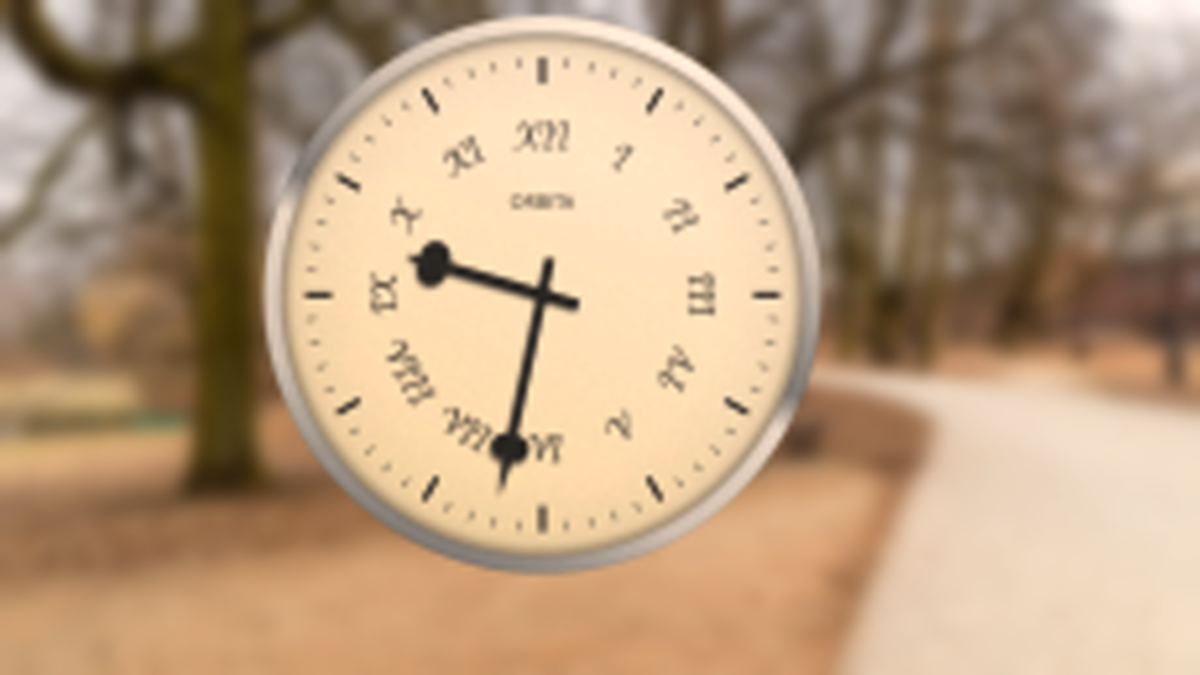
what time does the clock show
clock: 9:32
